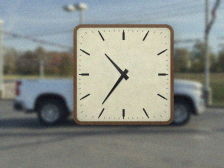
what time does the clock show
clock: 10:36
